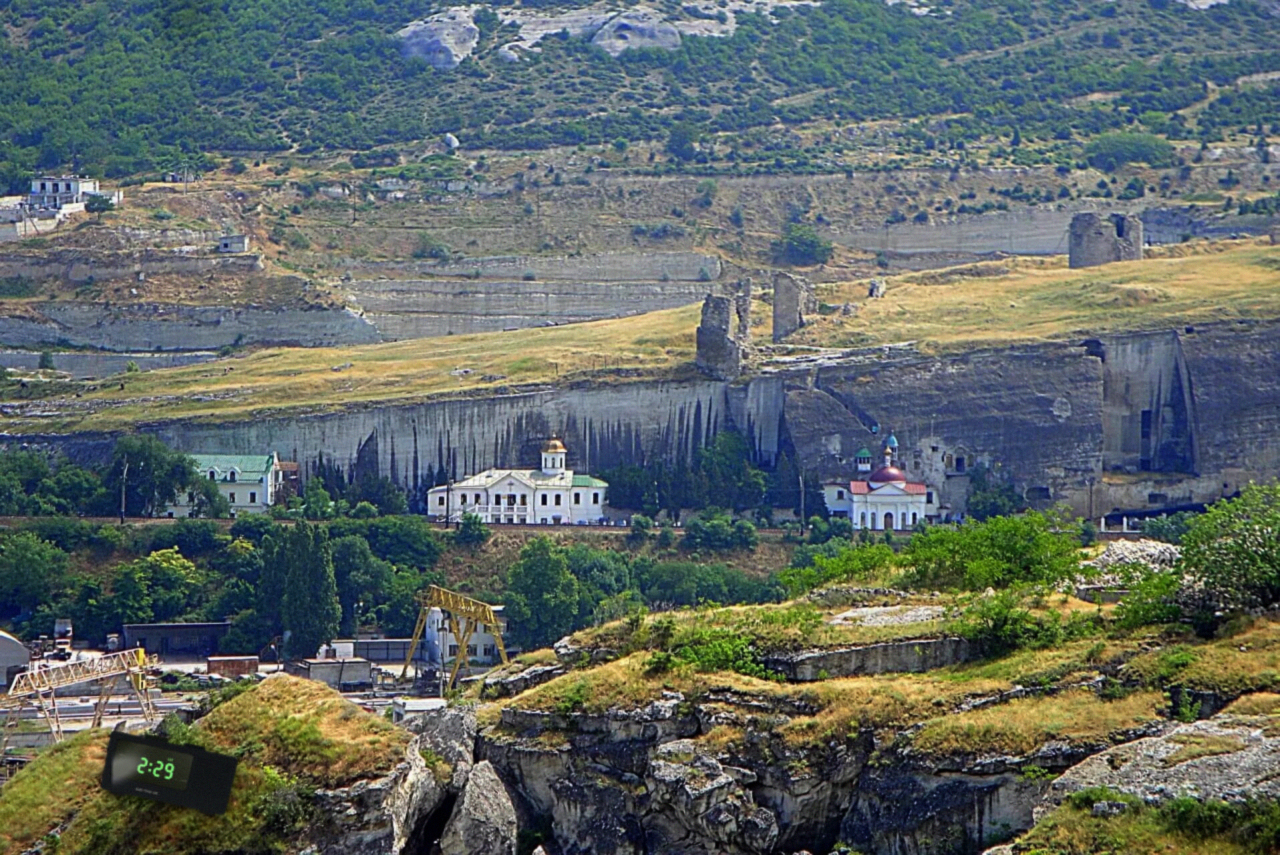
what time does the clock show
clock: 2:29
